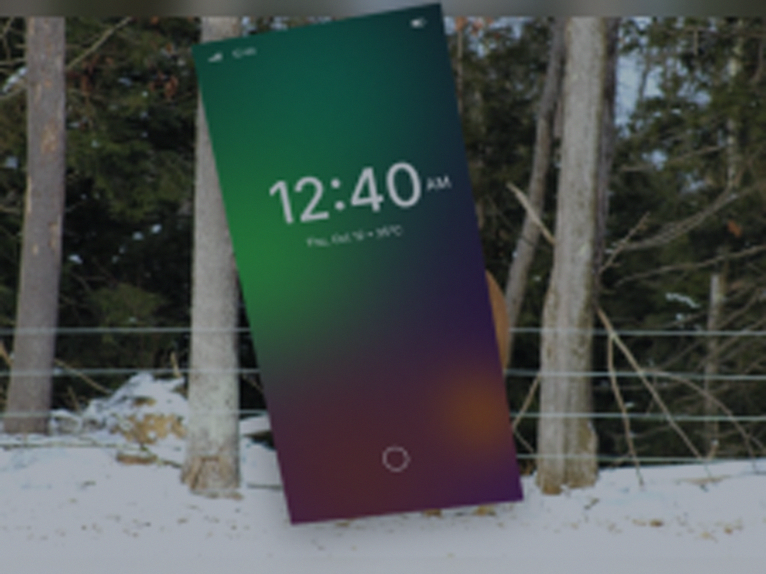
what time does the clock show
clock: 12:40
